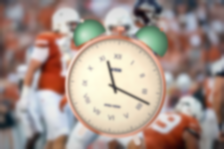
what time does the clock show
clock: 11:18
